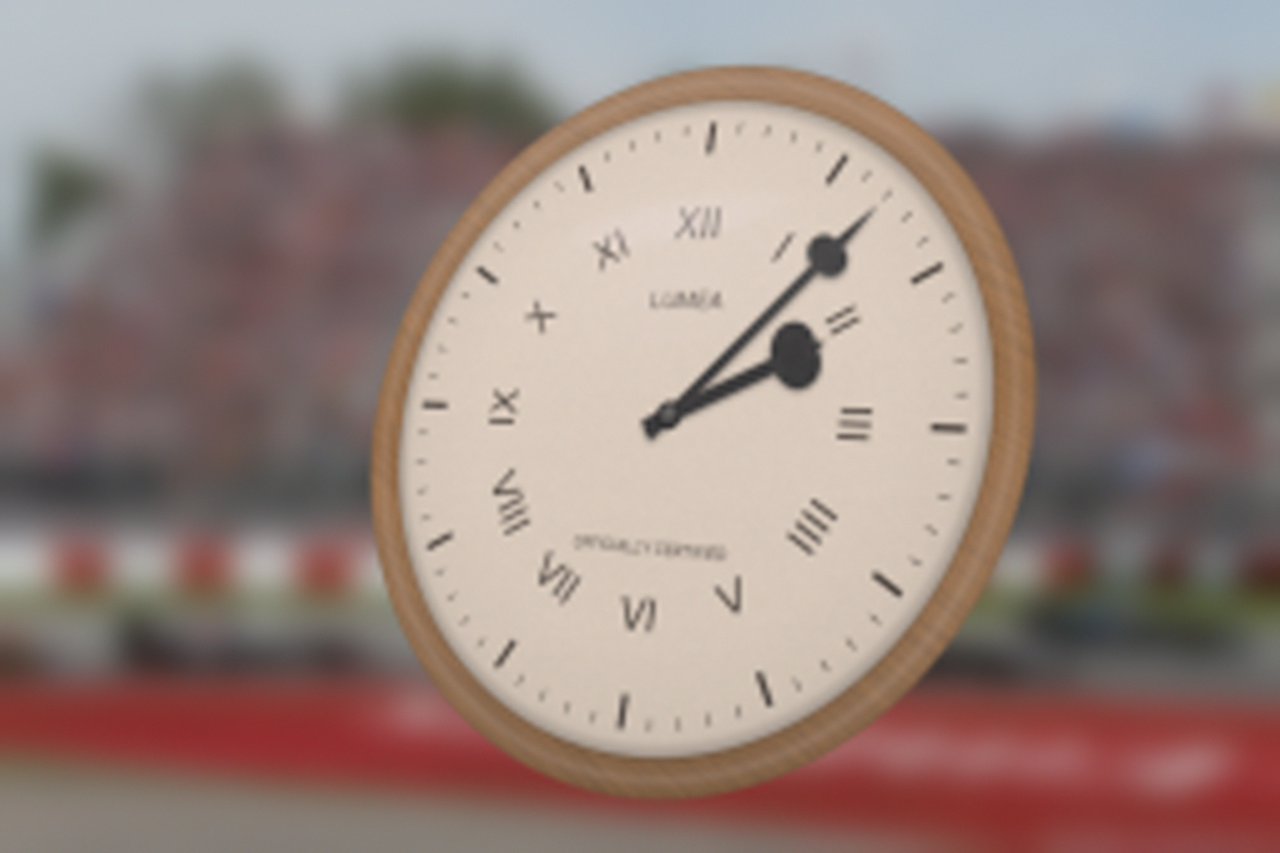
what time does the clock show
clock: 2:07
